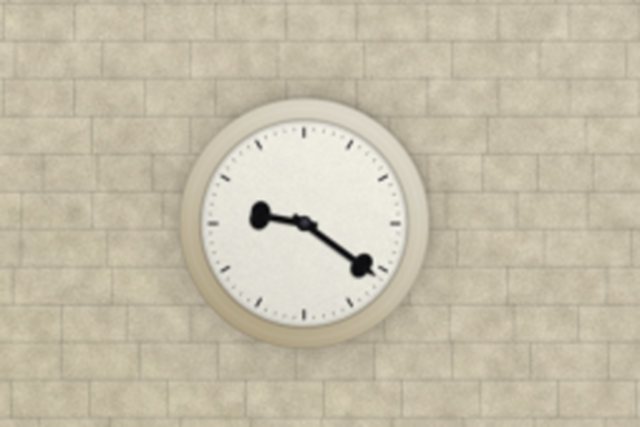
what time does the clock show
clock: 9:21
